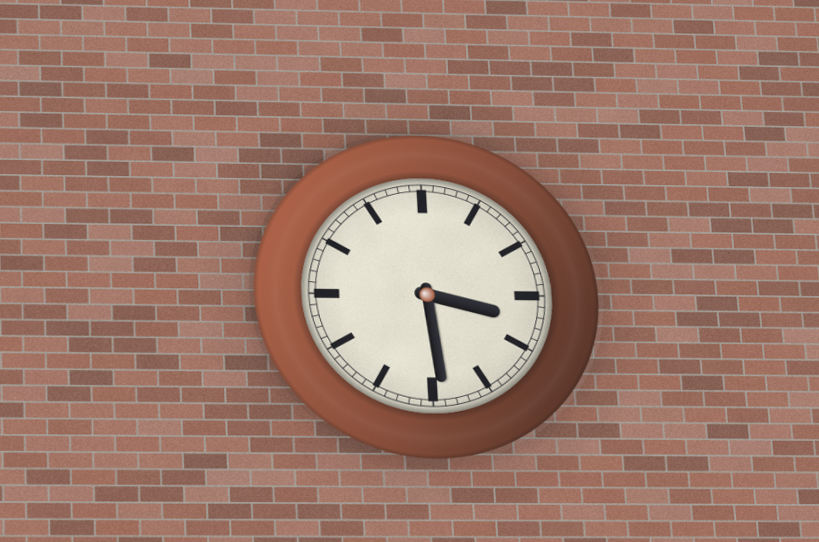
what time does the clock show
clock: 3:29
